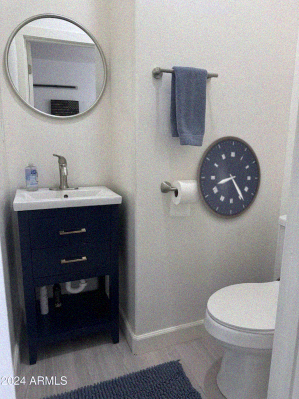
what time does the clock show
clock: 8:24
